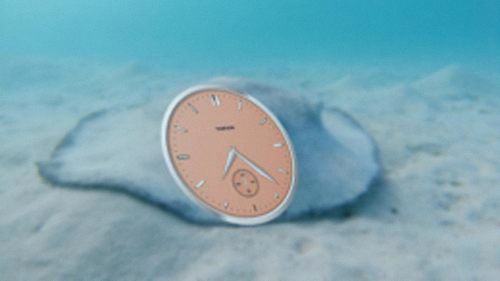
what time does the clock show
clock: 7:23
